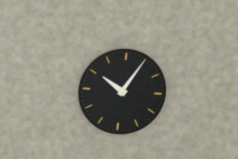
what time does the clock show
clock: 10:05
